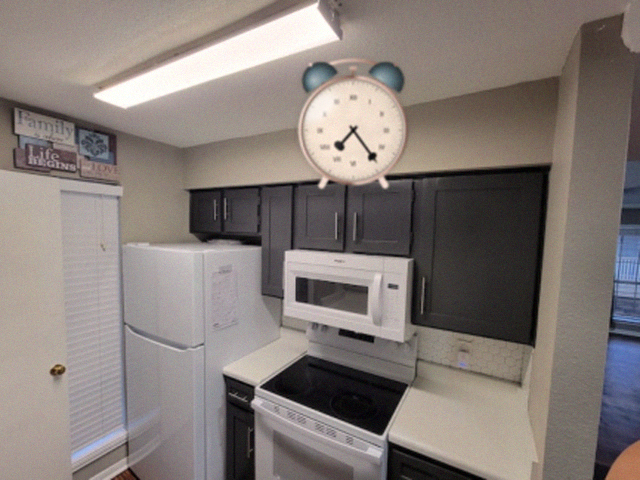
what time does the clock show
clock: 7:24
